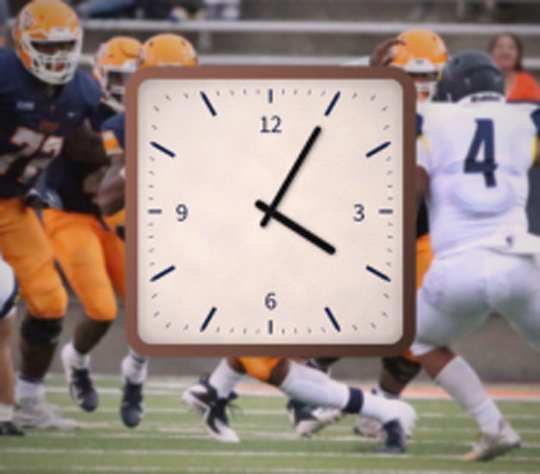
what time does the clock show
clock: 4:05
